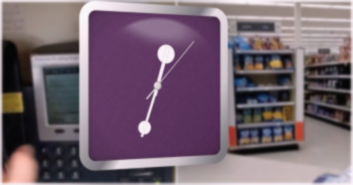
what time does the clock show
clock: 12:33:07
